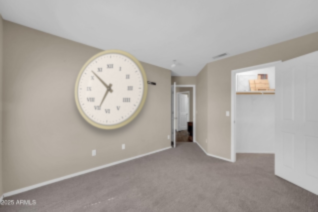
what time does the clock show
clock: 6:52
